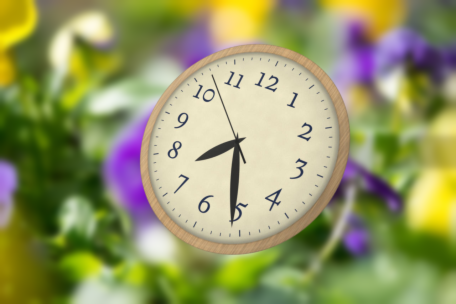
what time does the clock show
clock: 7:25:52
